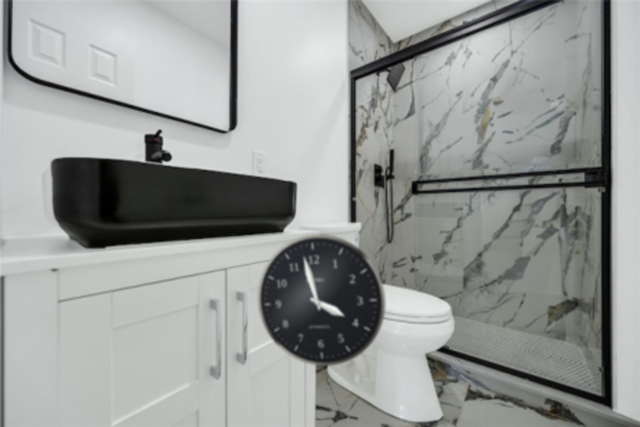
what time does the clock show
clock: 3:58
